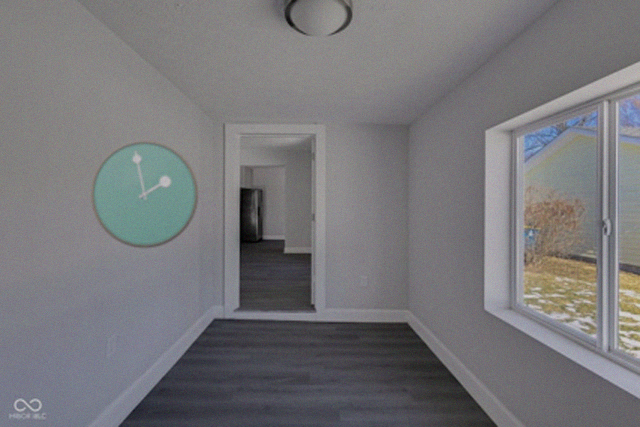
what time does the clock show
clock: 1:58
